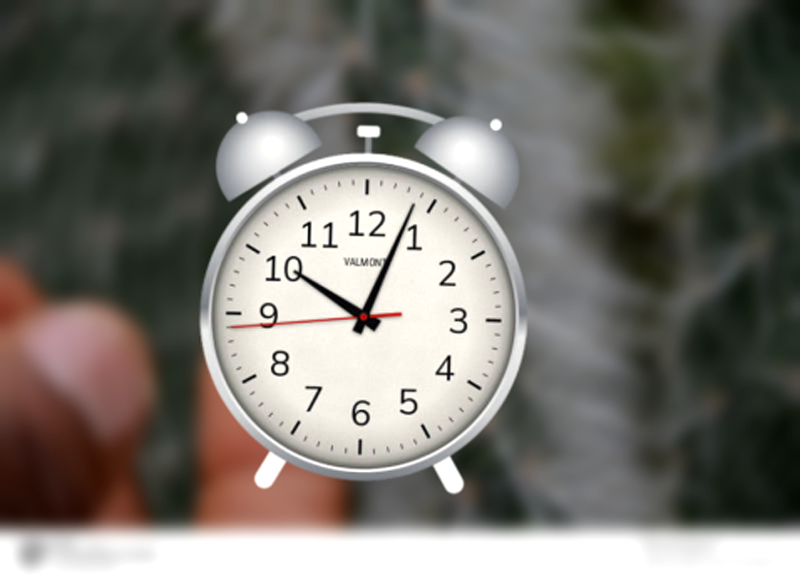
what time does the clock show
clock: 10:03:44
